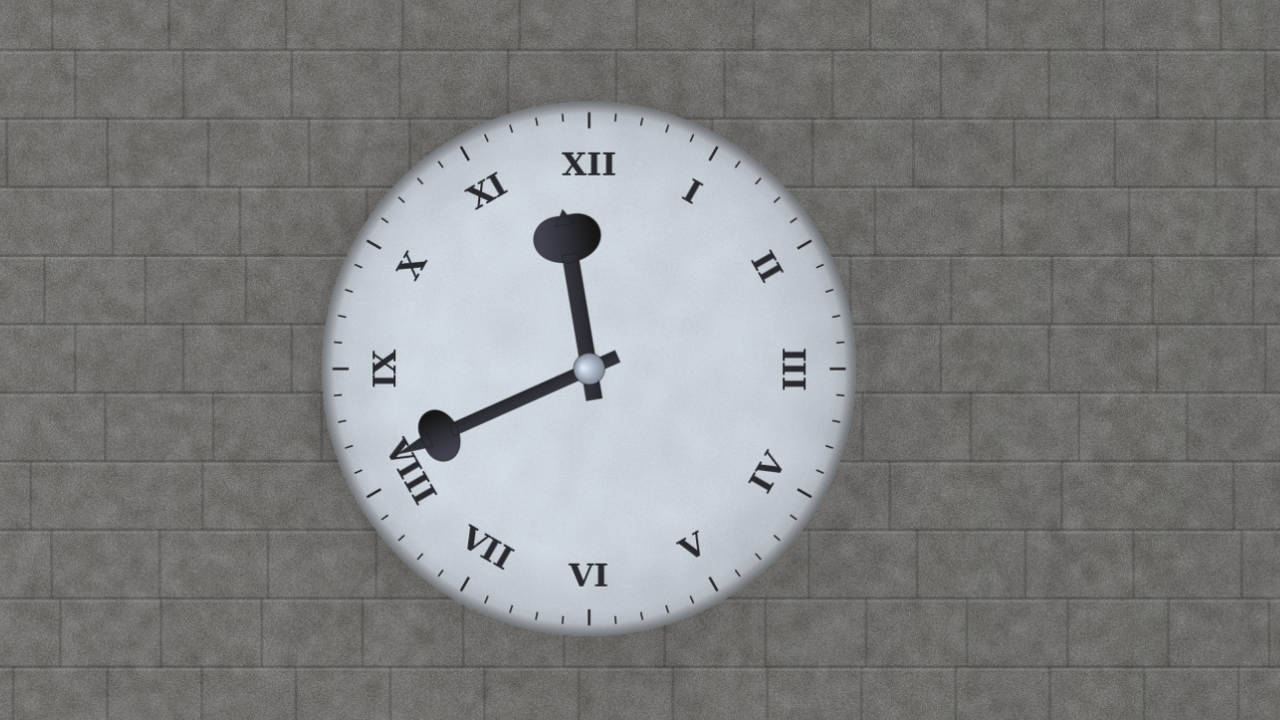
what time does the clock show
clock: 11:41
